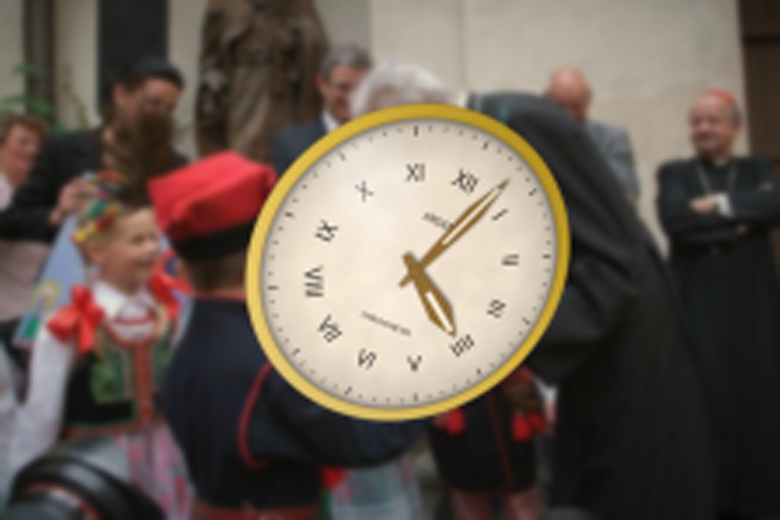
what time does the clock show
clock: 4:03
